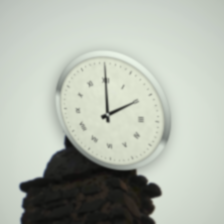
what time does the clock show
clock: 2:00
